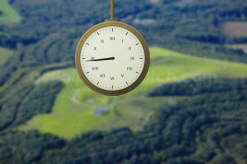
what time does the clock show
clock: 8:44
